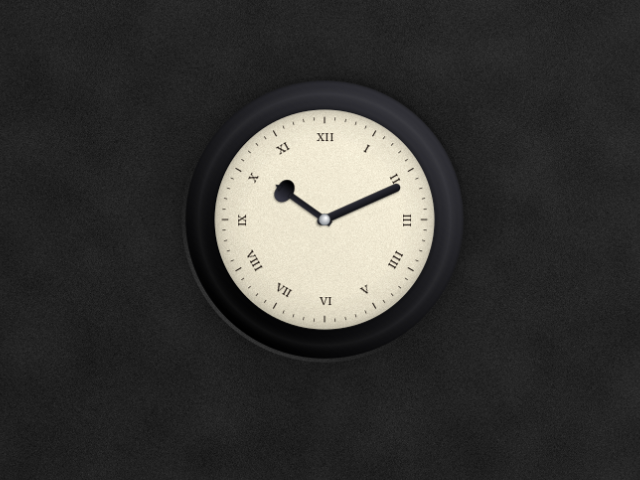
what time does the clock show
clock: 10:11
